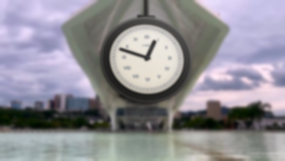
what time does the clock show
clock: 12:48
